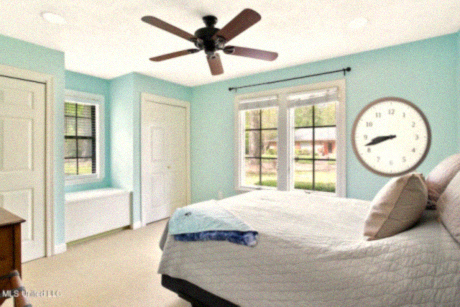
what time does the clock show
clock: 8:42
